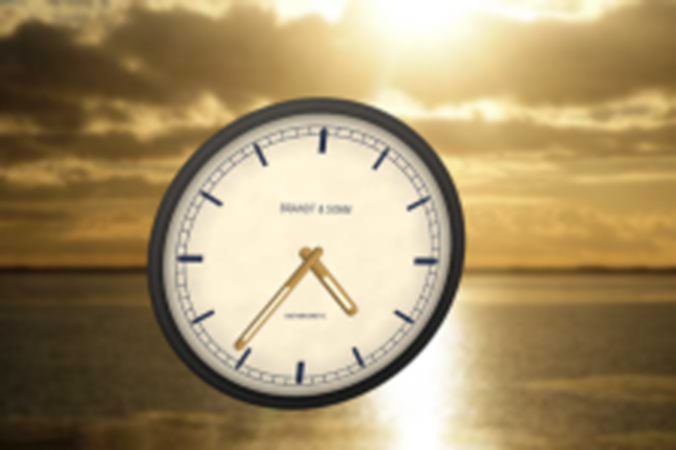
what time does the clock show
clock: 4:36
